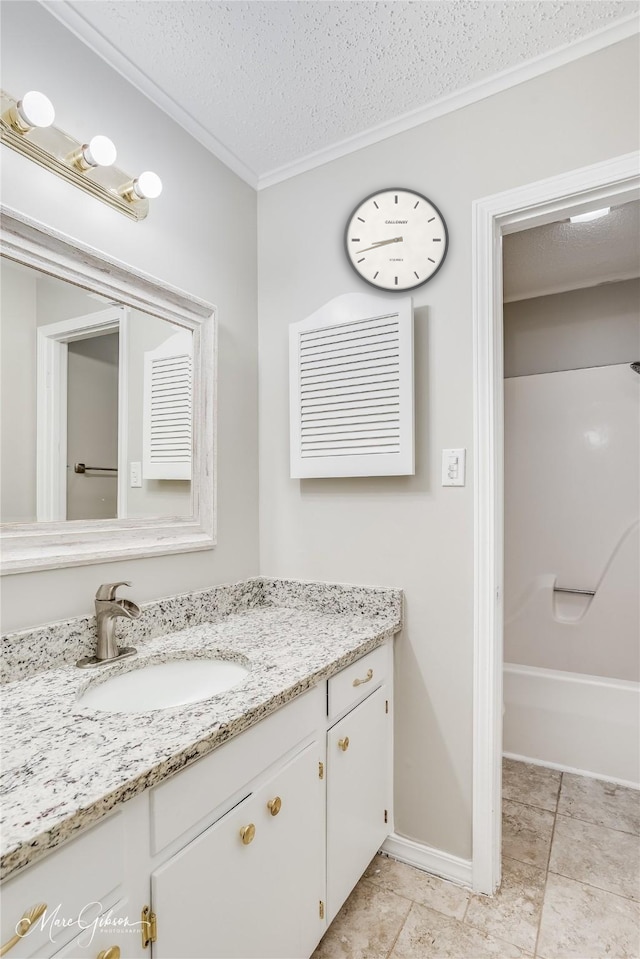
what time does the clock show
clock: 8:42
